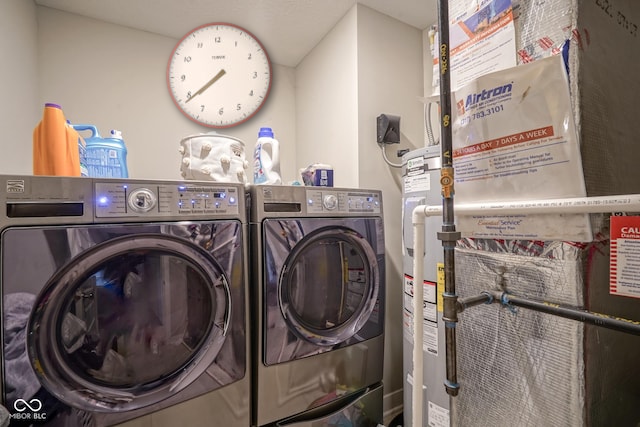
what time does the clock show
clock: 7:39
